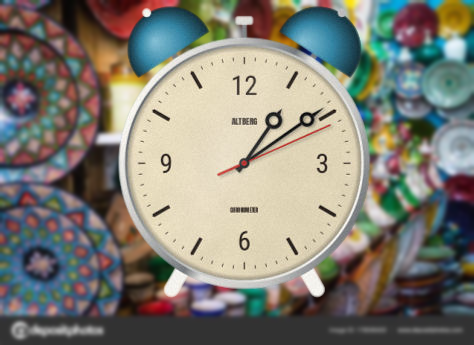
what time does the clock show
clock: 1:09:11
